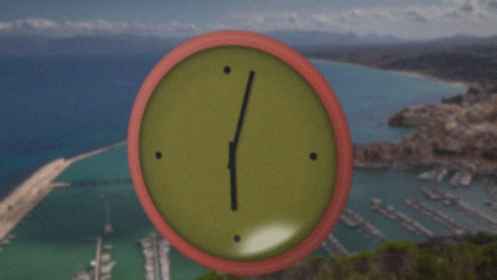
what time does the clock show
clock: 6:03
